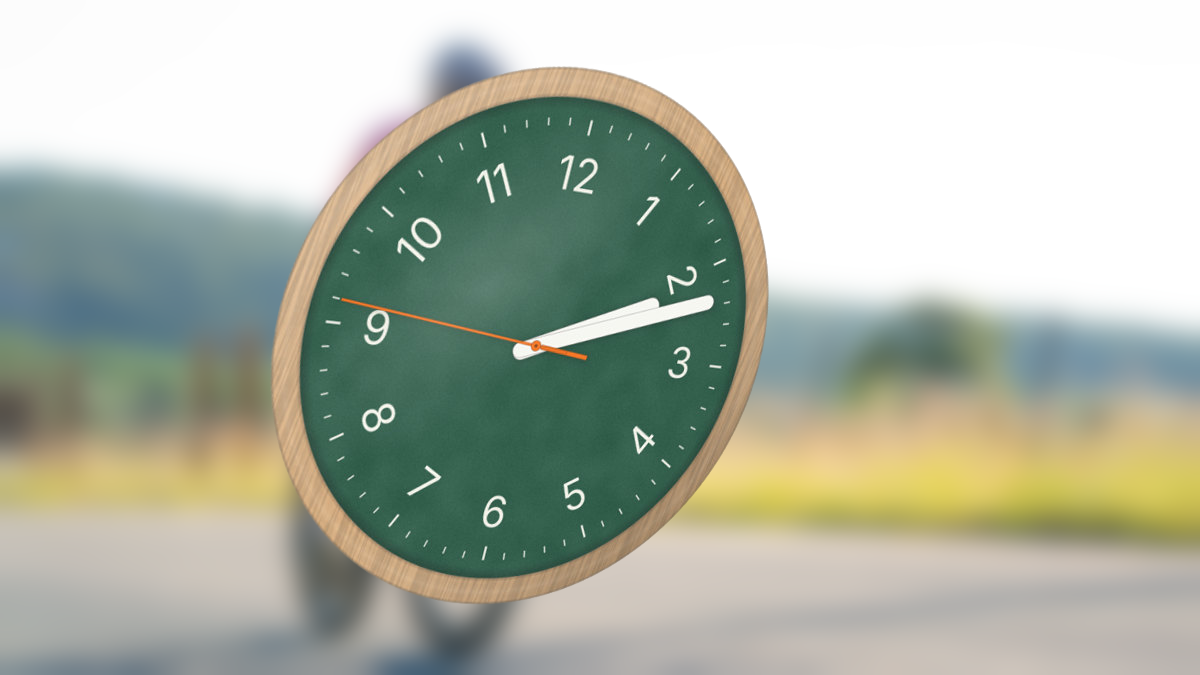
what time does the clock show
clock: 2:11:46
